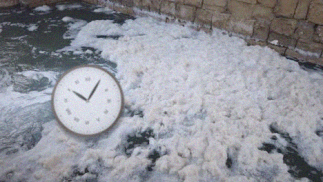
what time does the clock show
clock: 10:05
